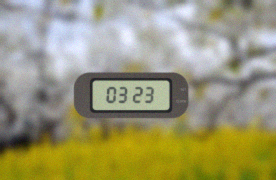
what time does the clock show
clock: 3:23
